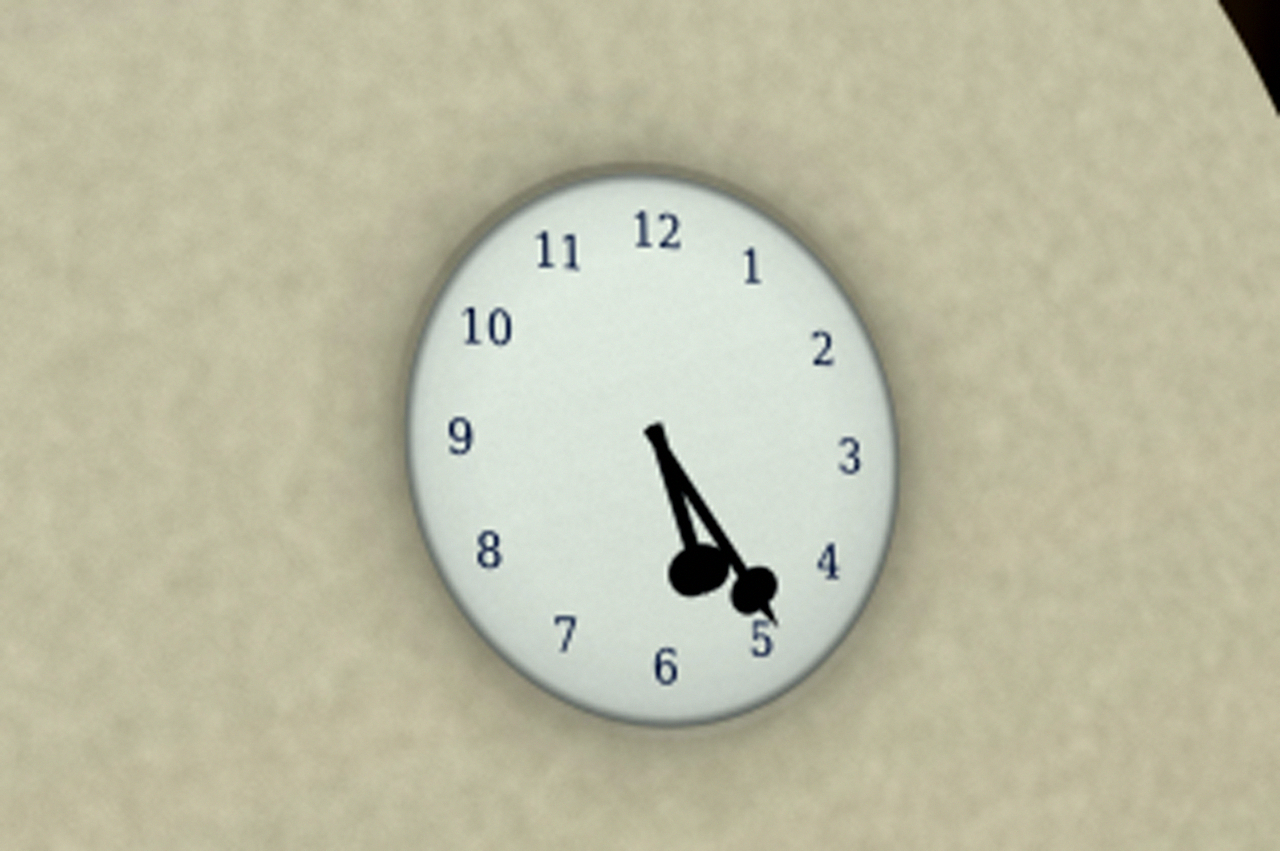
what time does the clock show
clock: 5:24
